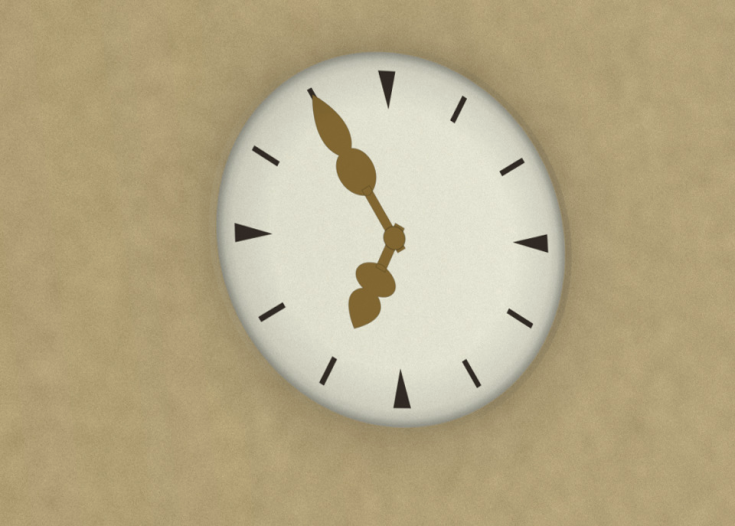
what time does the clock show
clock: 6:55
